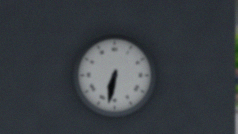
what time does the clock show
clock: 6:32
